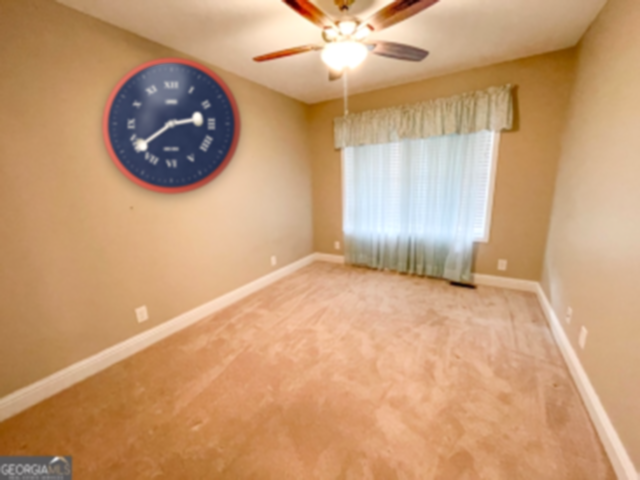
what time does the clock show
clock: 2:39
